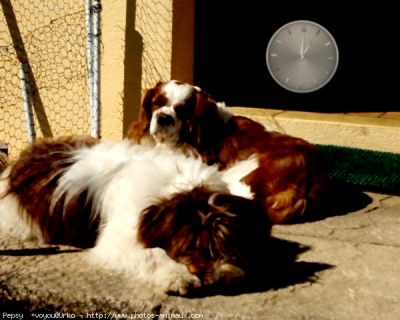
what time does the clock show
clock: 1:00
